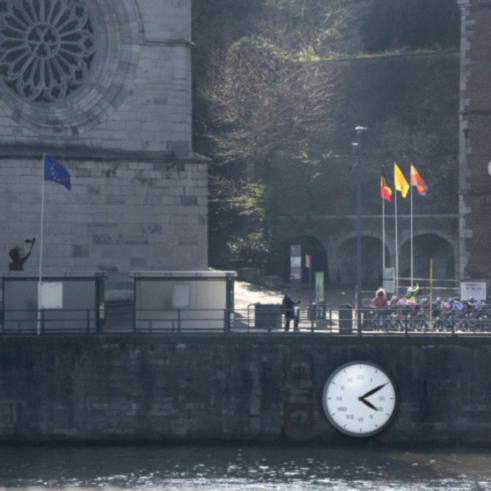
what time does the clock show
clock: 4:10
